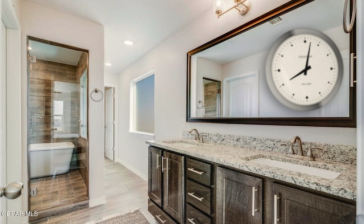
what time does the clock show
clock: 8:02
